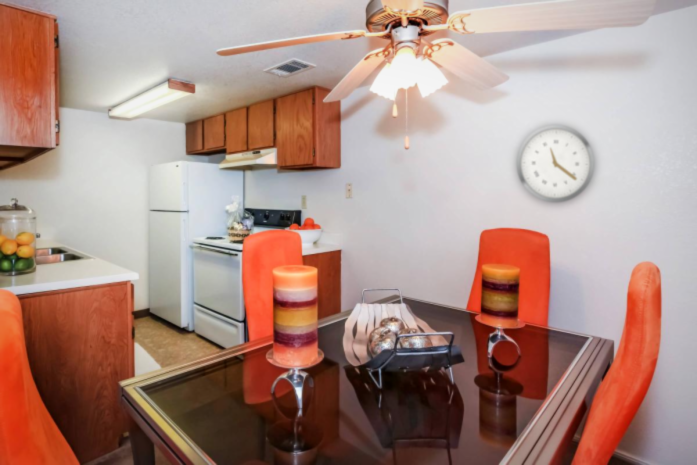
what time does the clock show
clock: 11:21
